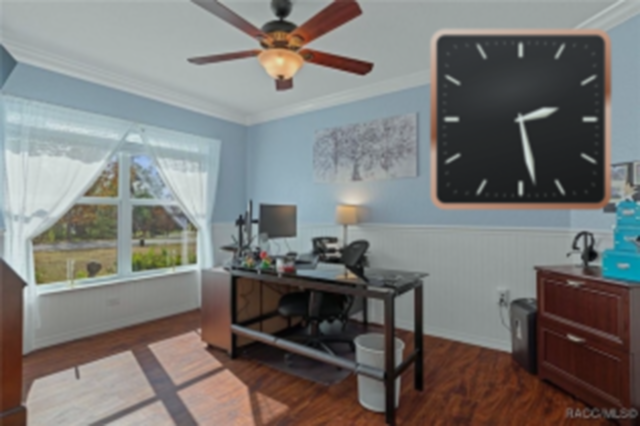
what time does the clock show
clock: 2:28
